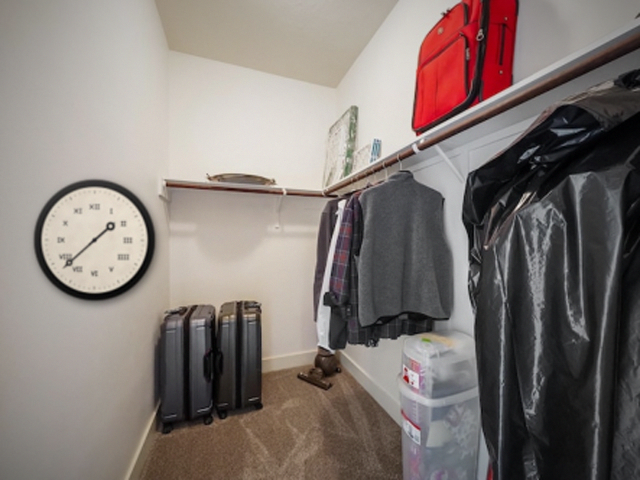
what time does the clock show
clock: 1:38
